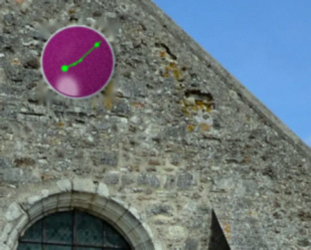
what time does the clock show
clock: 8:08
